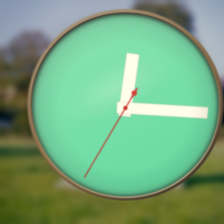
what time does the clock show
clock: 12:15:35
